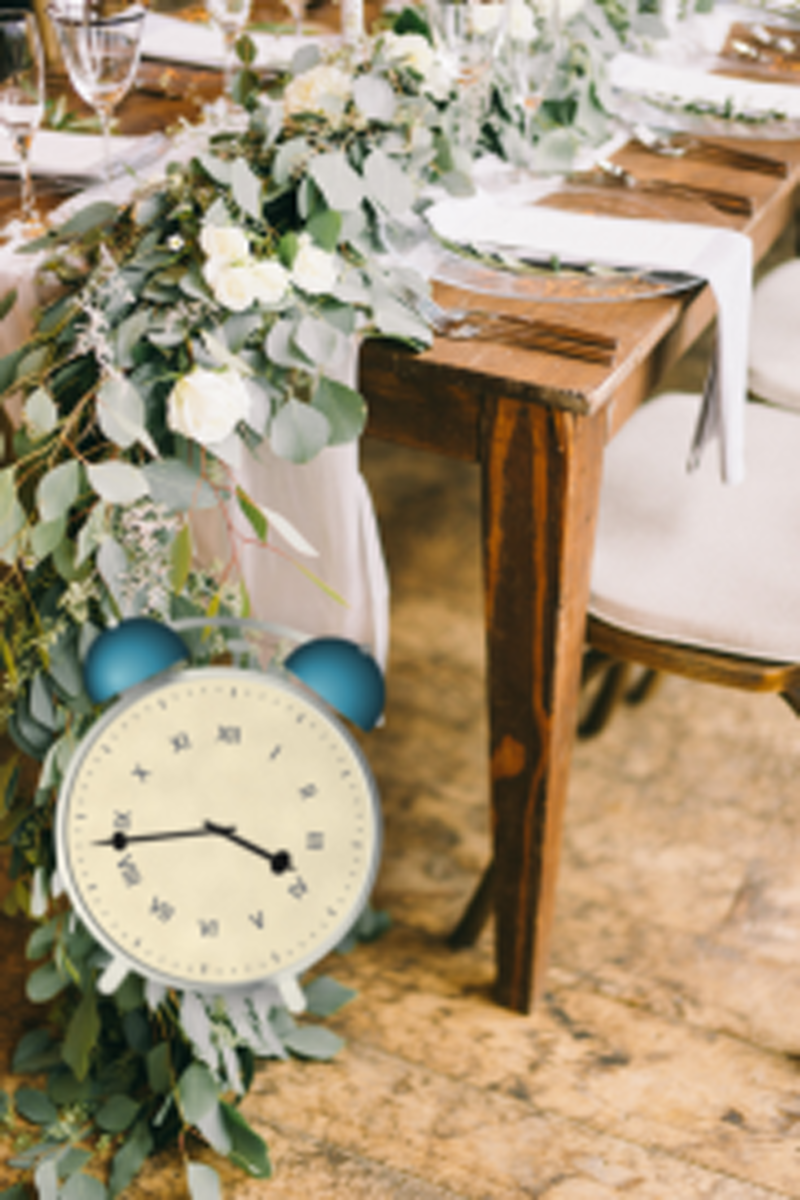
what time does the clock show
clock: 3:43
